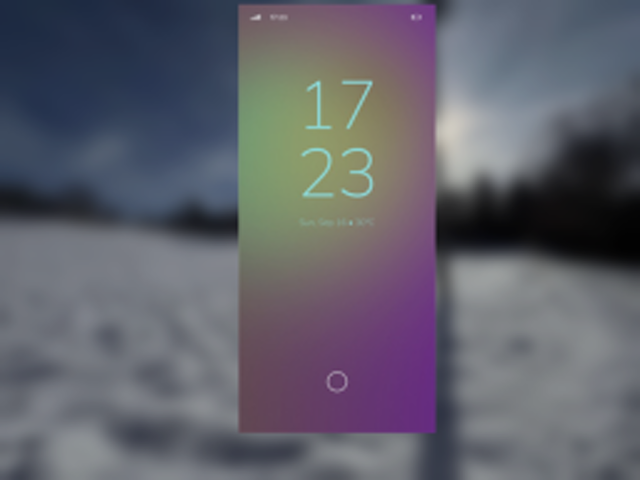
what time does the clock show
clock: 17:23
